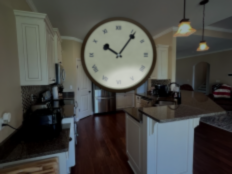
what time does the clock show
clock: 10:06
